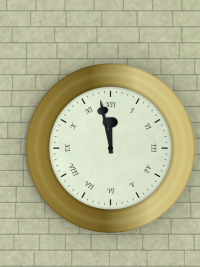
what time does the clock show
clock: 11:58
